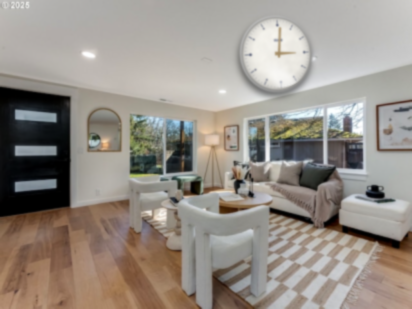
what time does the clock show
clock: 3:01
